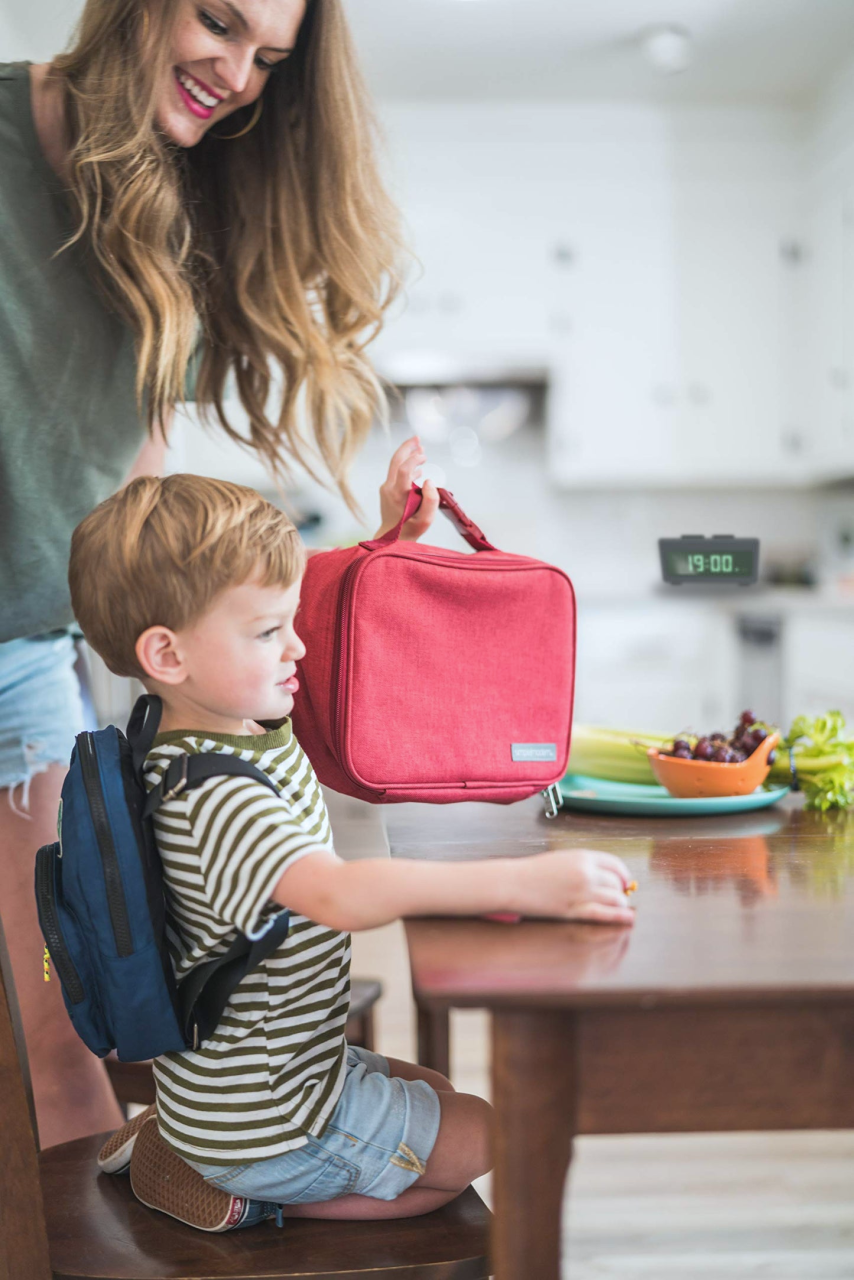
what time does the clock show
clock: 19:00
